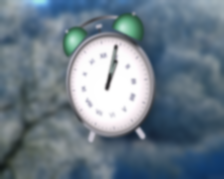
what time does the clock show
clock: 1:04
